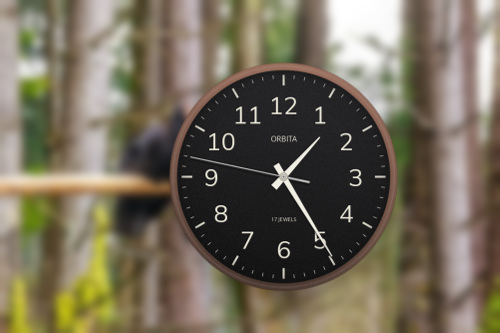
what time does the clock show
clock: 1:24:47
